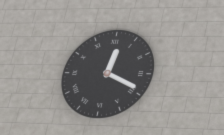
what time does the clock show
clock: 12:19
